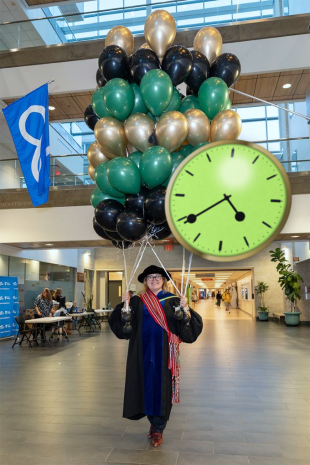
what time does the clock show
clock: 4:39
